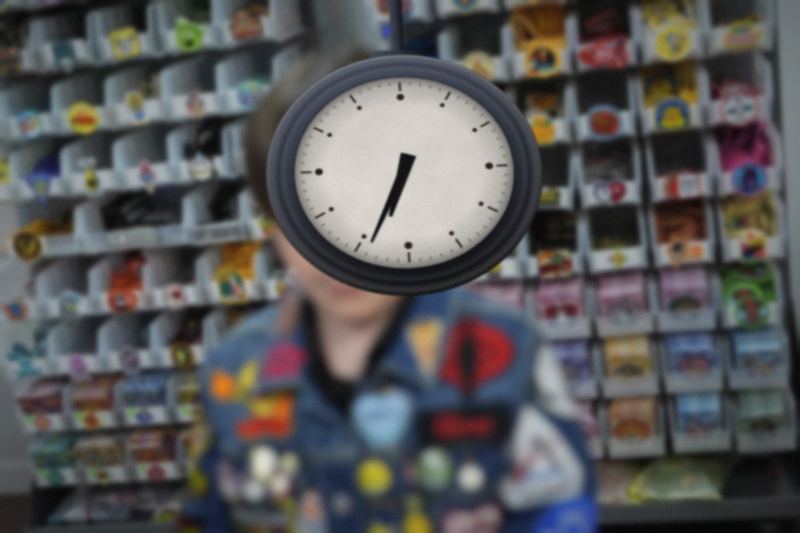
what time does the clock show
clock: 6:34
